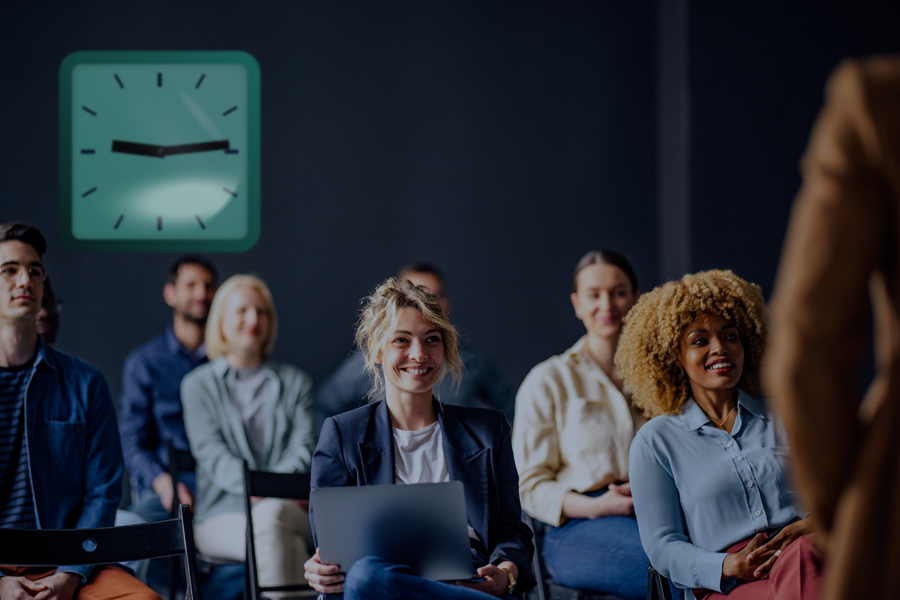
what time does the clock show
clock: 9:14
